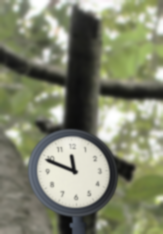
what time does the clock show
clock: 11:49
